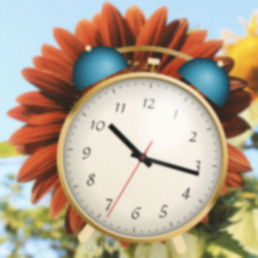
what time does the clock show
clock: 10:16:34
